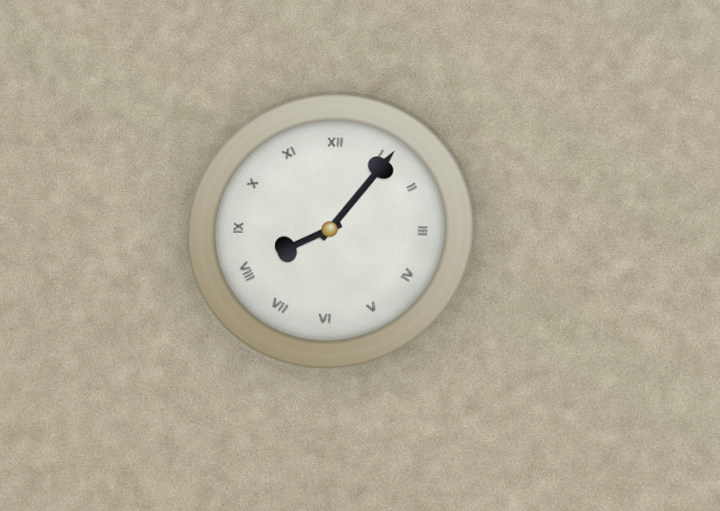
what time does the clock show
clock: 8:06
